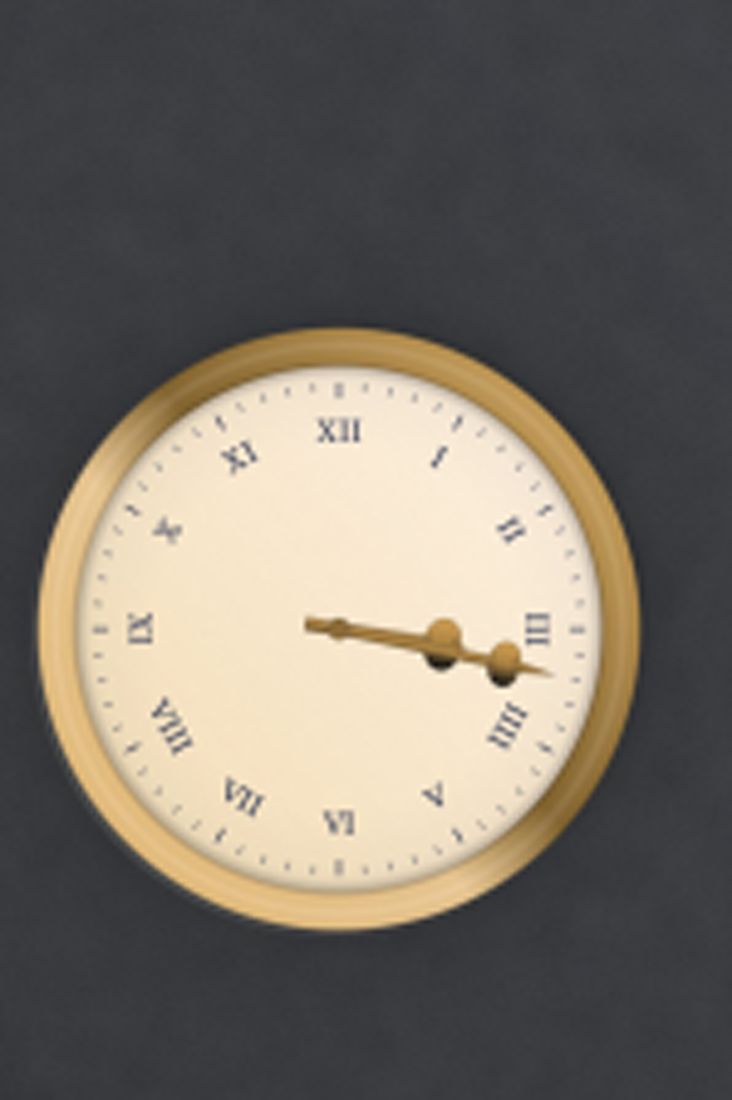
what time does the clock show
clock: 3:17
